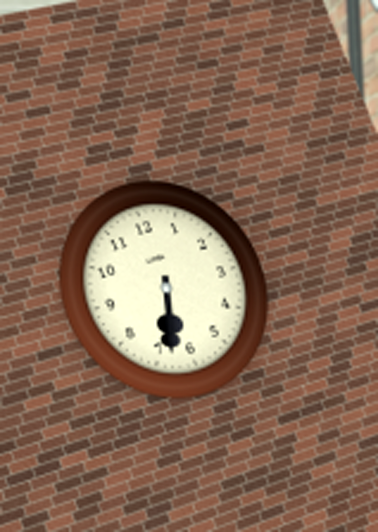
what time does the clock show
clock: 6:33
